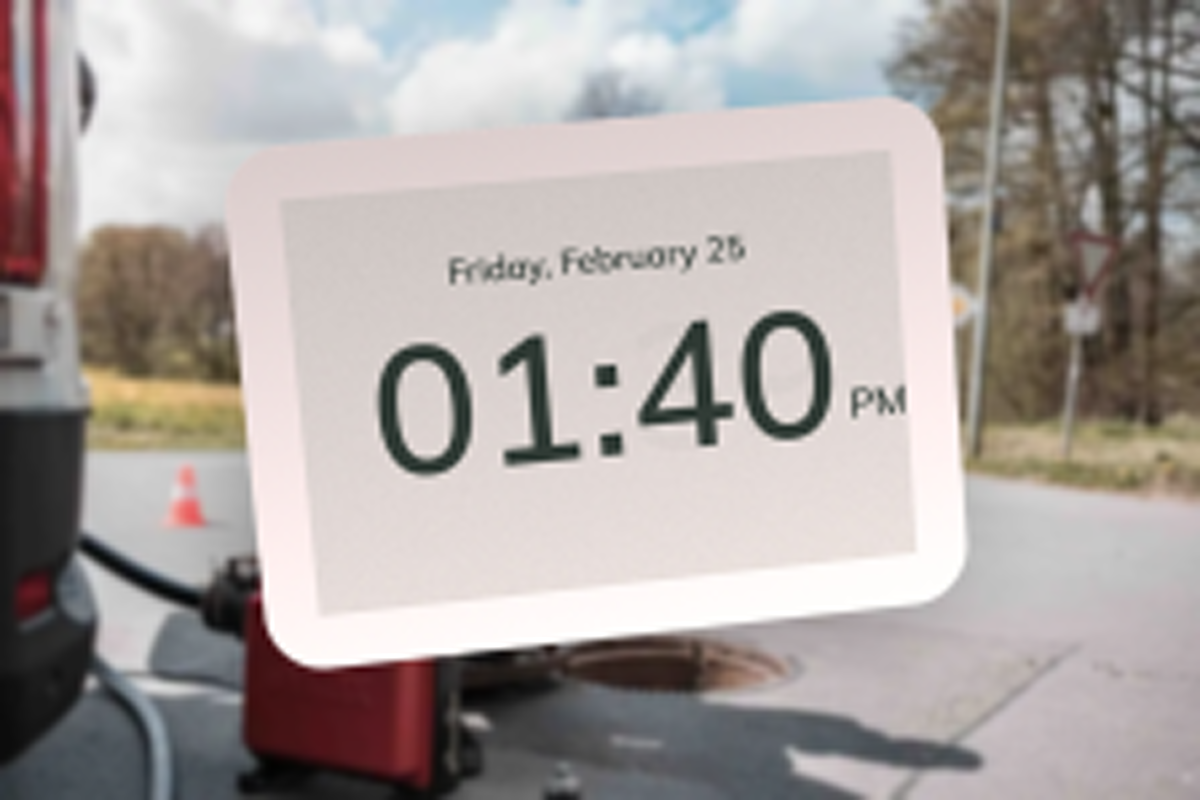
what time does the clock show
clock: 1:40
